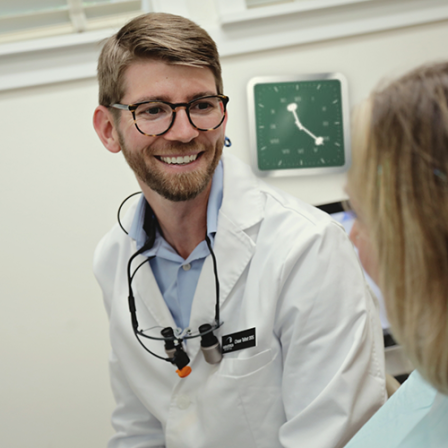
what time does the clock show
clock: 11:22
